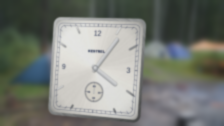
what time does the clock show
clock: 4:06
